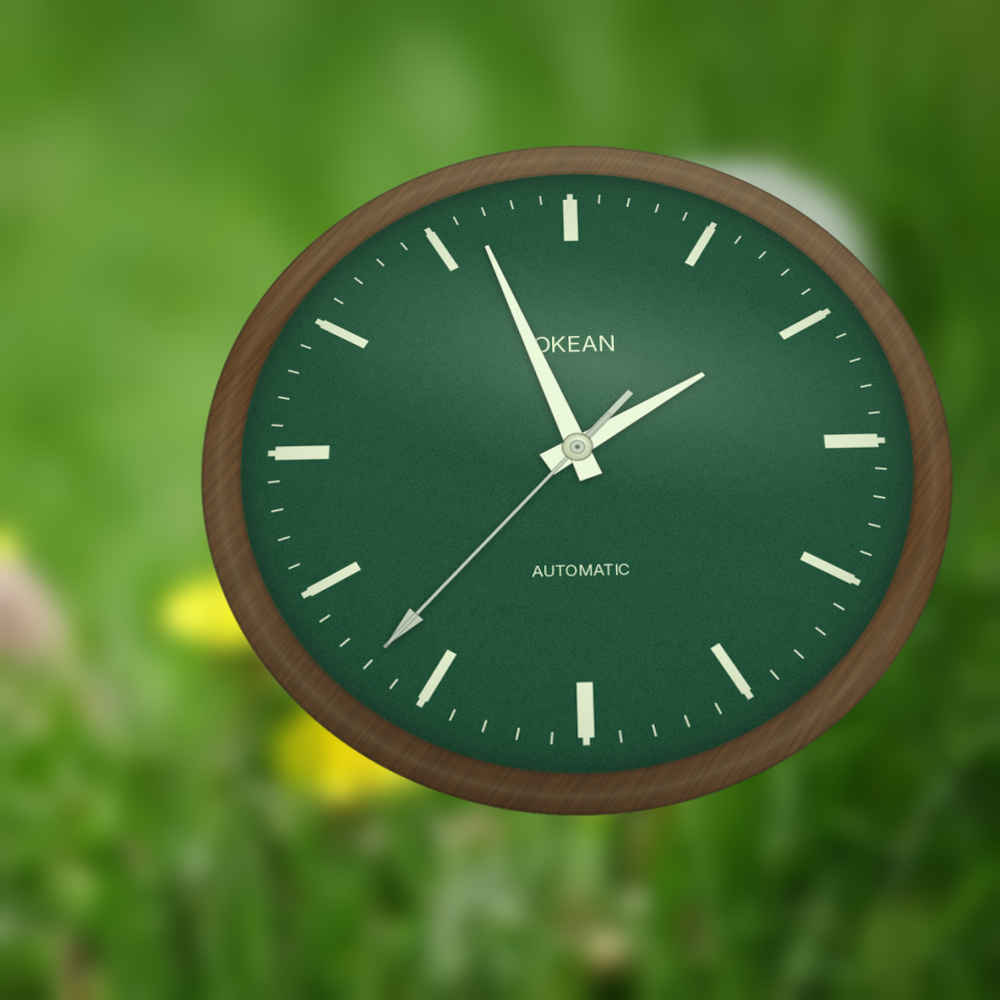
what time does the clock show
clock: 1:56:37
